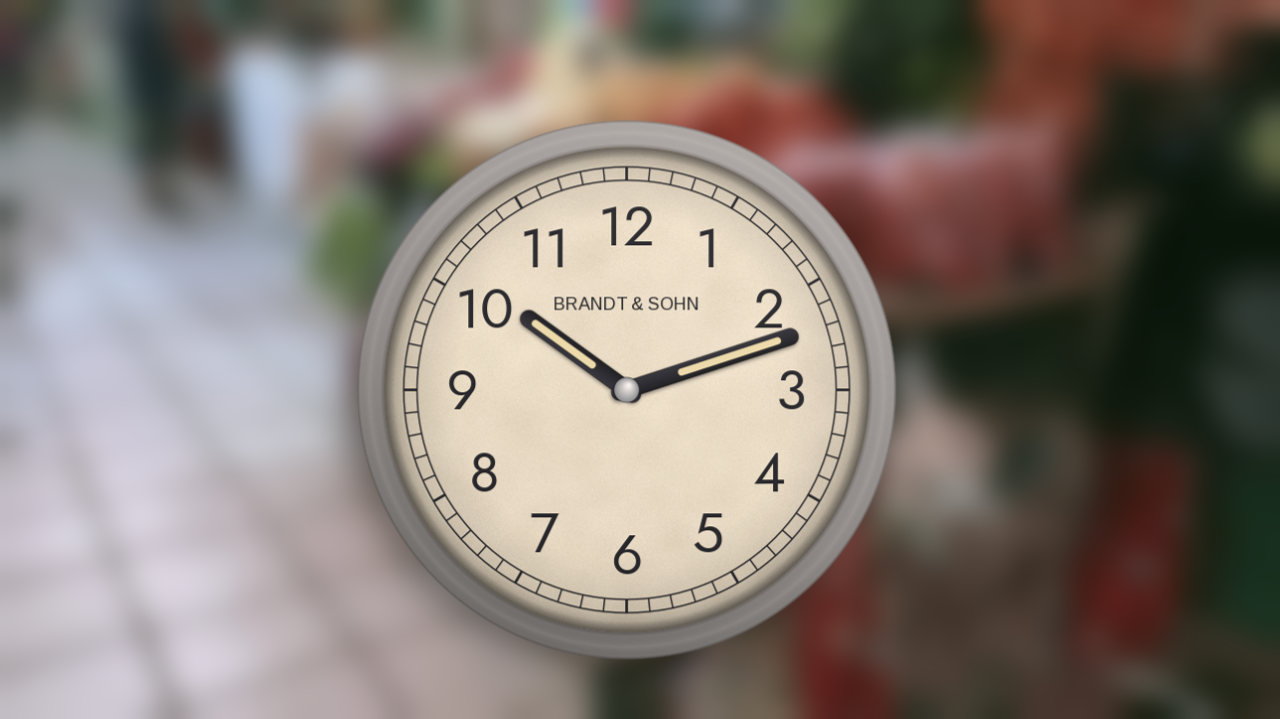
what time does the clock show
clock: 10:12
